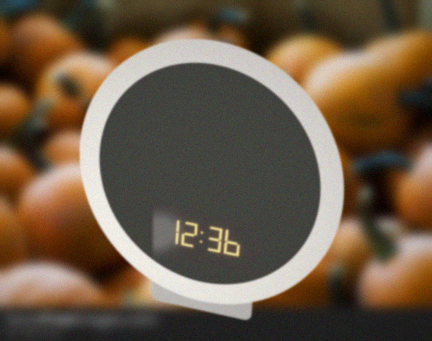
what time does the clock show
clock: 12:36
